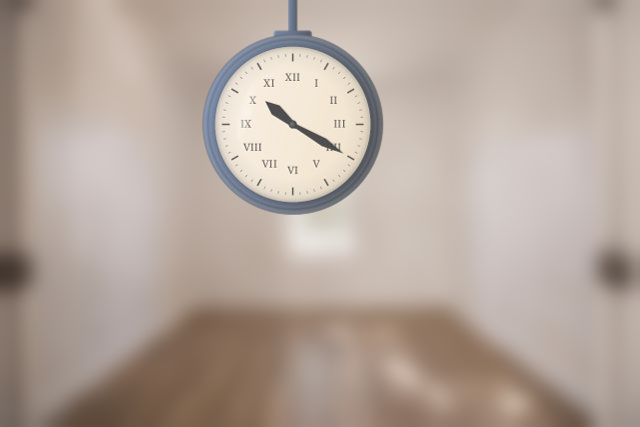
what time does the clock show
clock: 10:20
